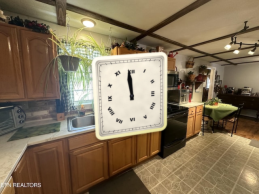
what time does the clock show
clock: 11:59
